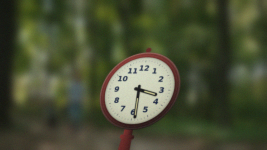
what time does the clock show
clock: 3:29
